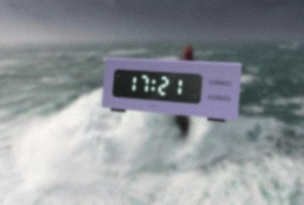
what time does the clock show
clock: 17:21
